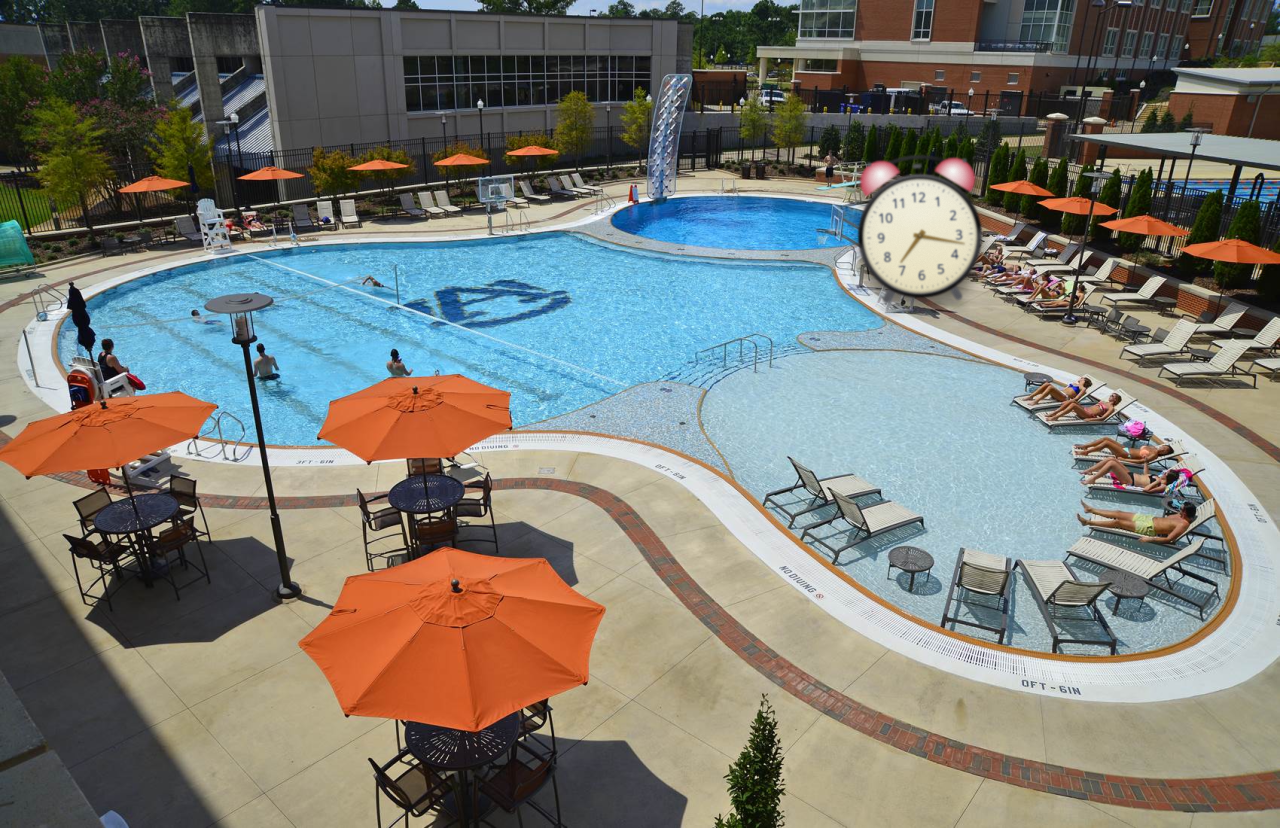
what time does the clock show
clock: 7:17
